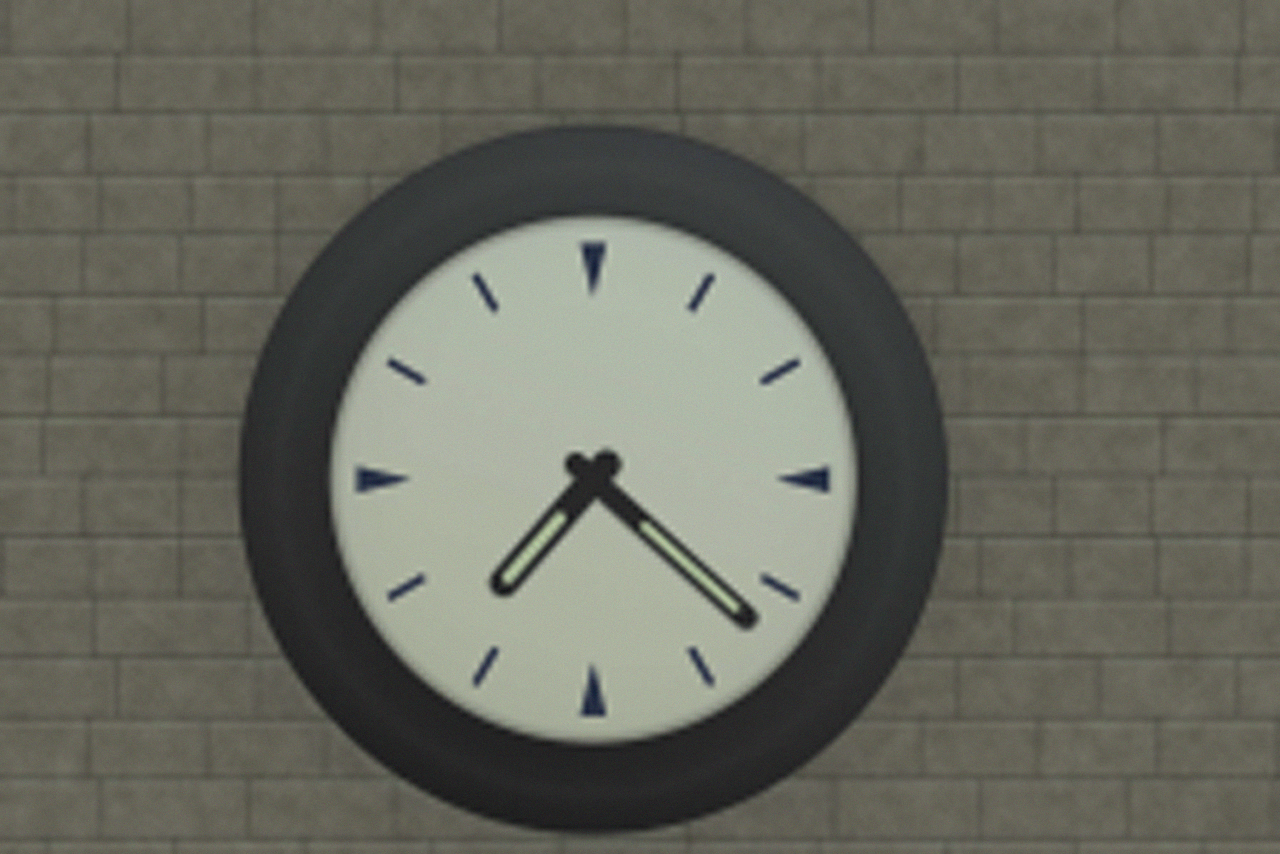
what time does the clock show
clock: 7:22
